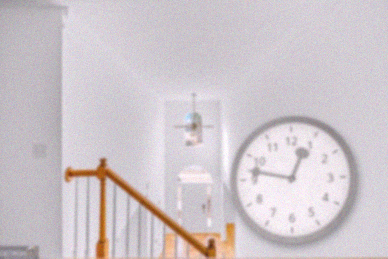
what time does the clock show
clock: 12:47
